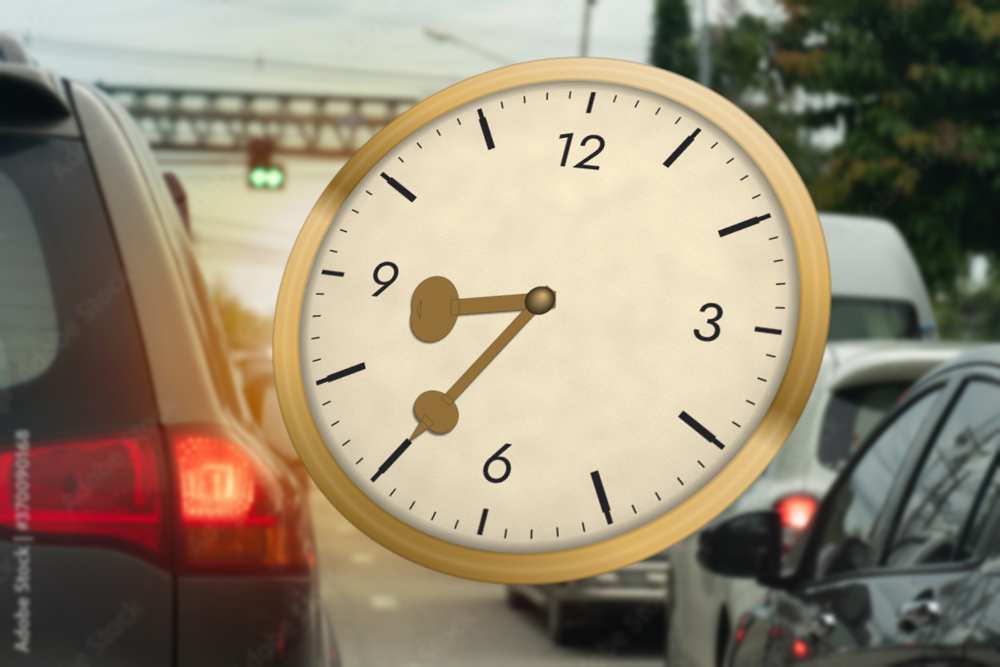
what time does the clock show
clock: 8:35
